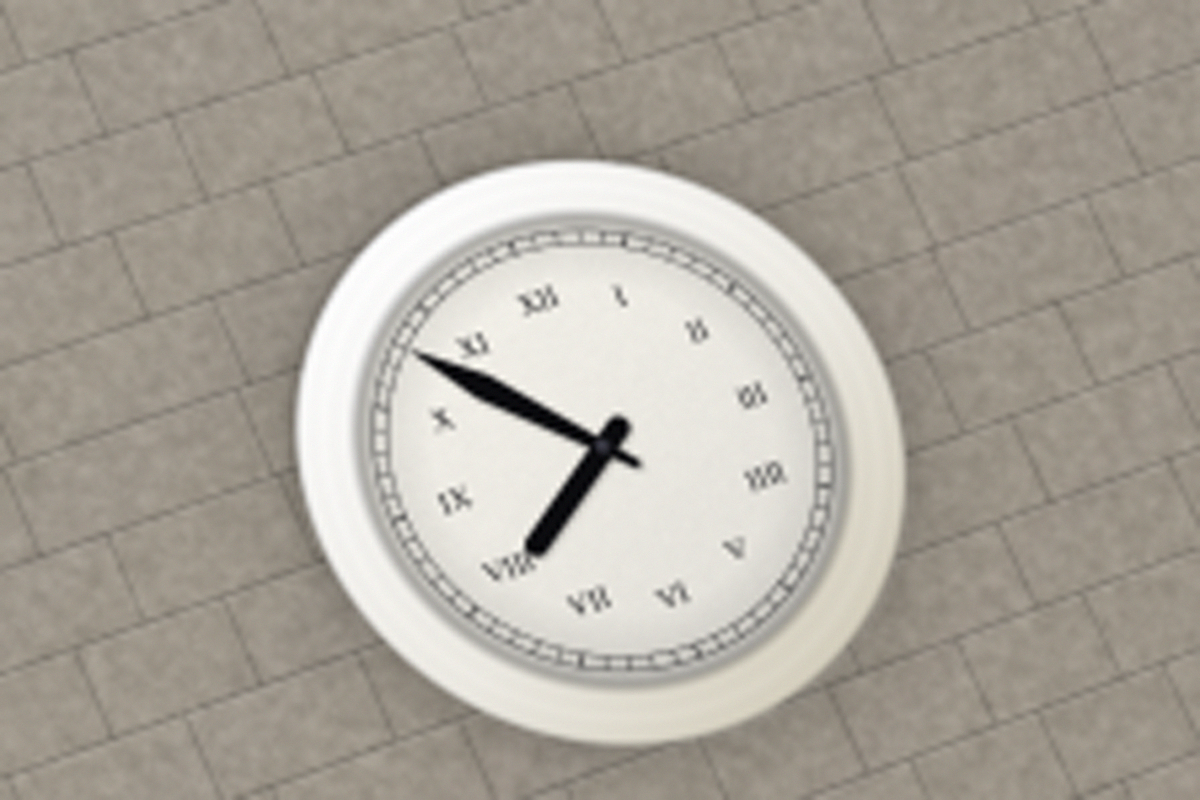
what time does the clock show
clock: 7:53
